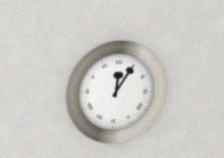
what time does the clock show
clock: 12:05
